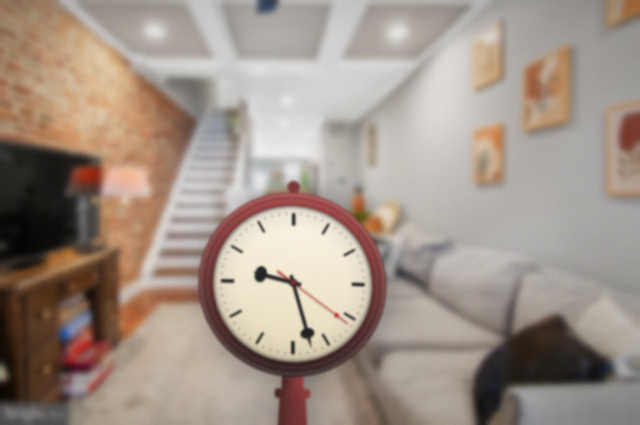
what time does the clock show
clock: 9:27:21
